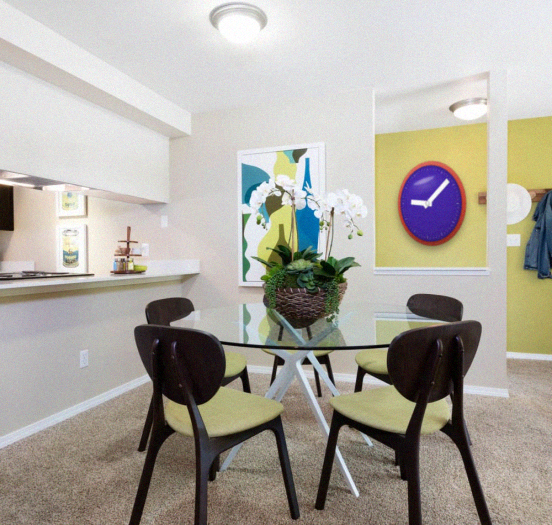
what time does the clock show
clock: 9:08
